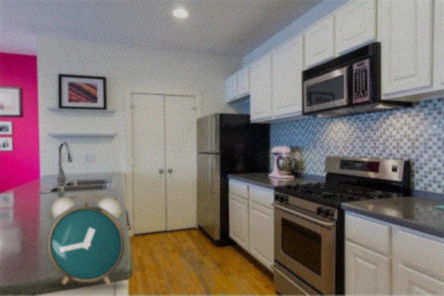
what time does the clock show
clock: 12:43
